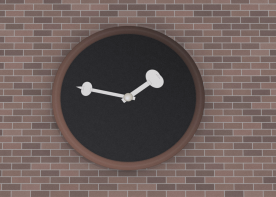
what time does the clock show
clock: 1:47
